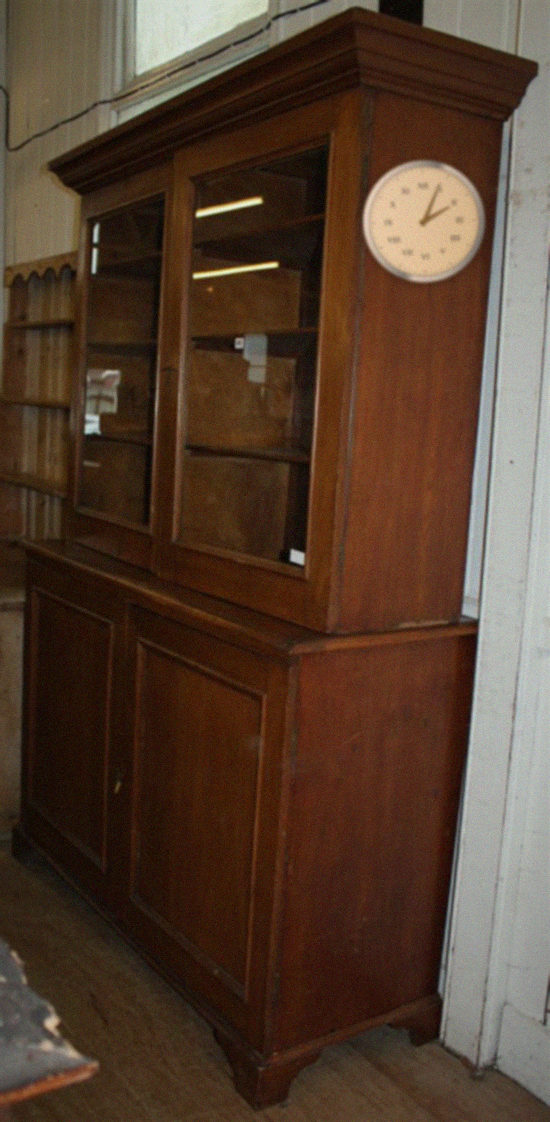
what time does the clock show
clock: 2:04
